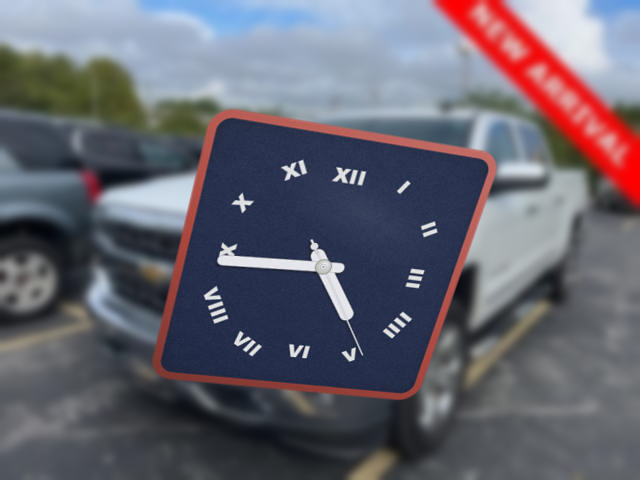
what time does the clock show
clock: 4:44:24
